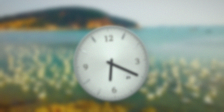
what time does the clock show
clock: 6:20
